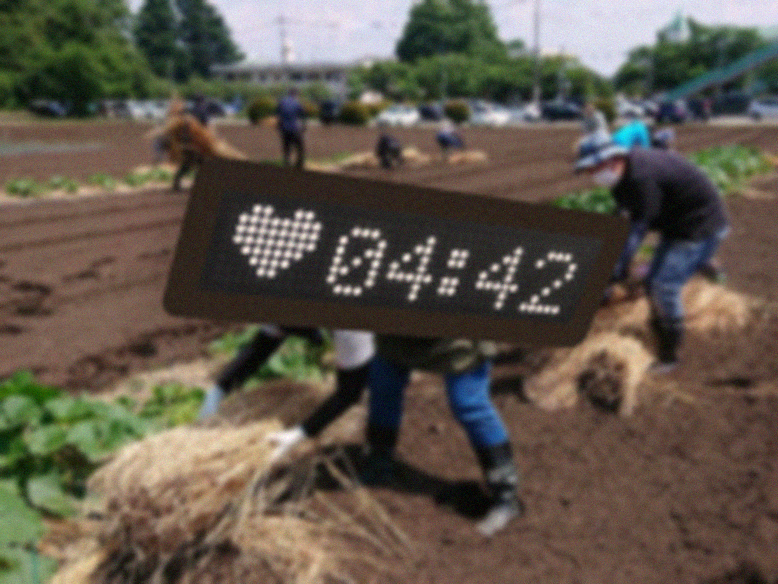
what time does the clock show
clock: 4:42
